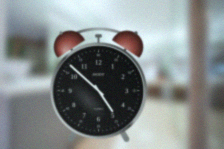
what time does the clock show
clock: 4:52
